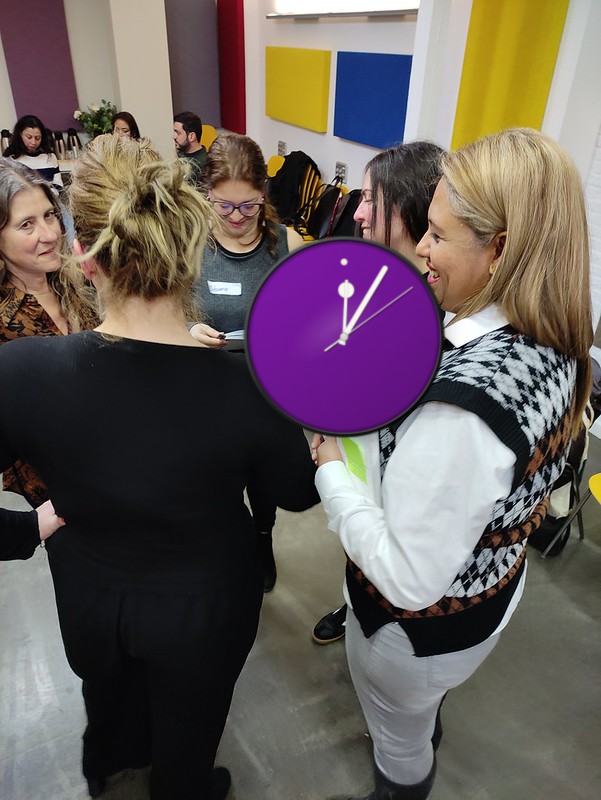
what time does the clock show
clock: 12:05:09
